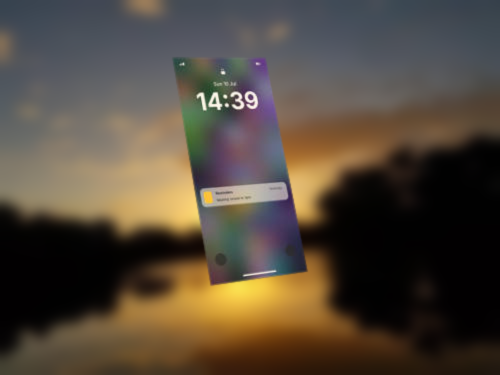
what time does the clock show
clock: 14:39
